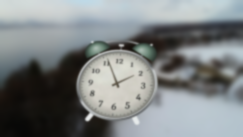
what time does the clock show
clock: 1:56
